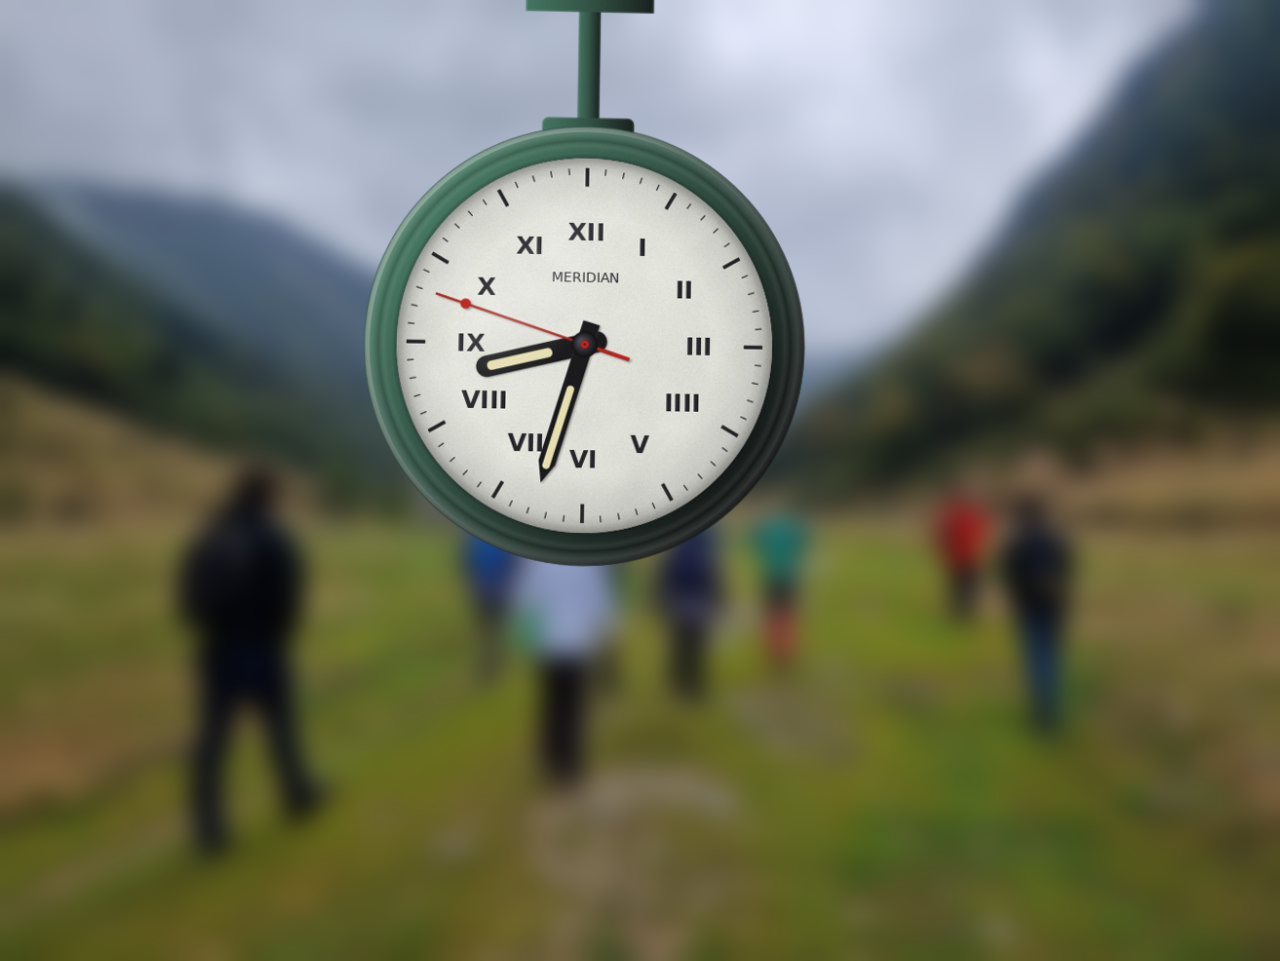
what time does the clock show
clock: 8:32:48
